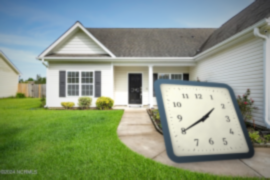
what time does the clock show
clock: 1:40
